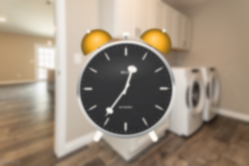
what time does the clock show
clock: 12:36
